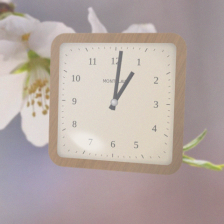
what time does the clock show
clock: 1:01
